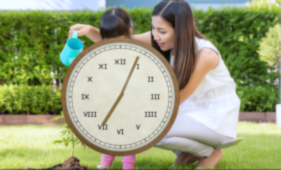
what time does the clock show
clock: 7:04
